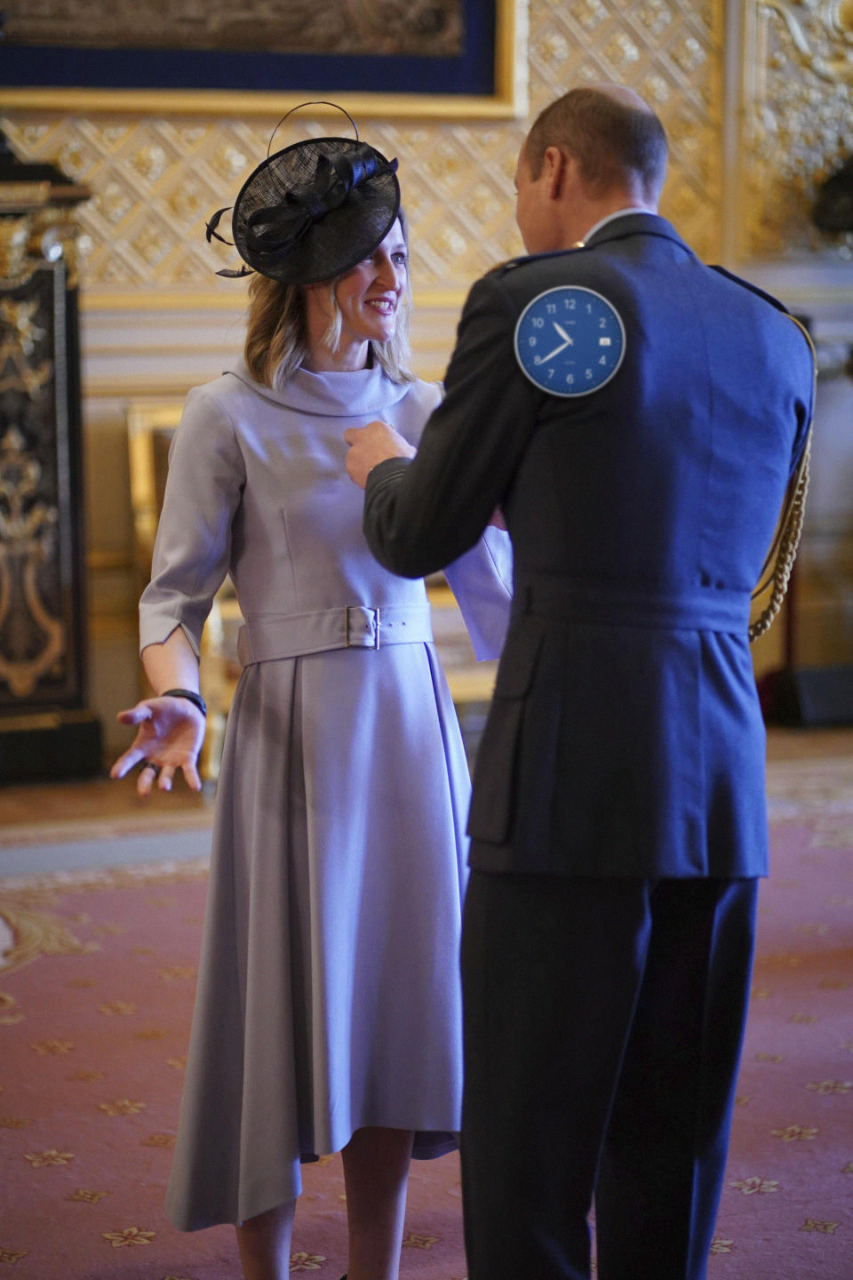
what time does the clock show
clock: 10:39
